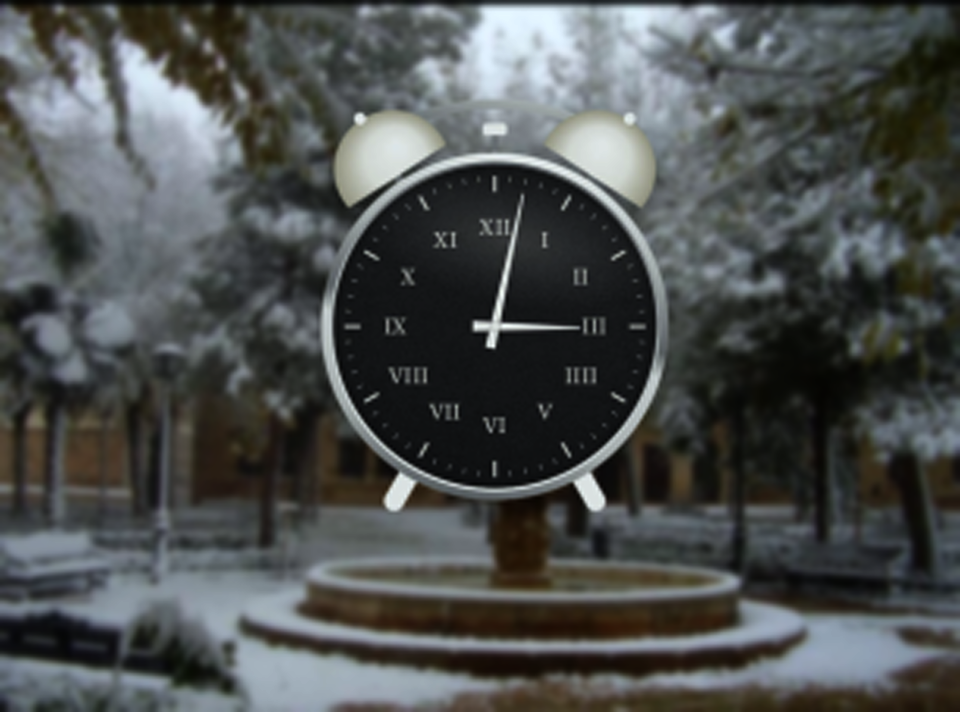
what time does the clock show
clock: 3:02
